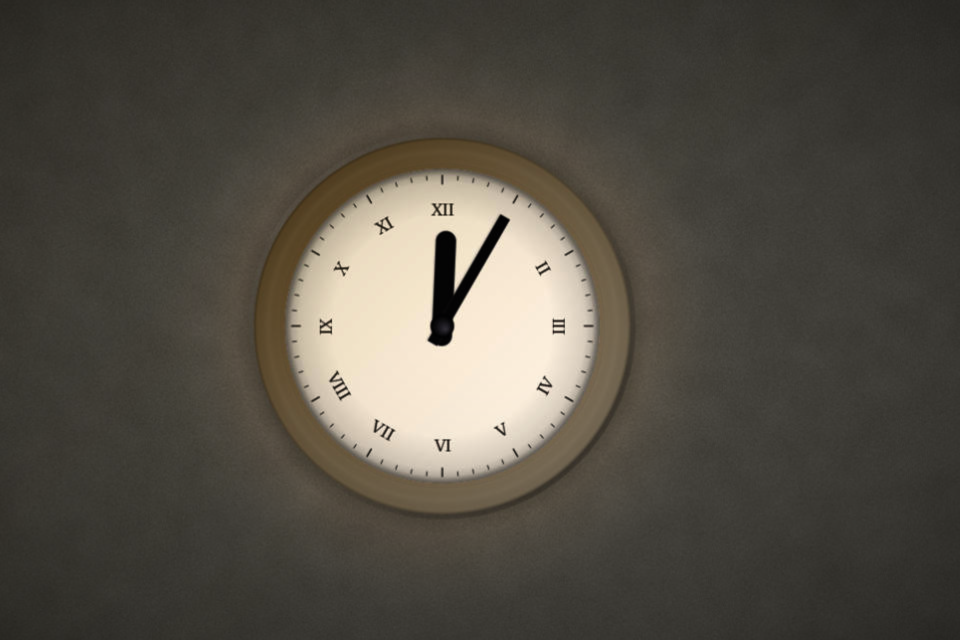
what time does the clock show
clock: 12:05
